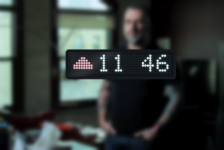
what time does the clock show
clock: 11:46
